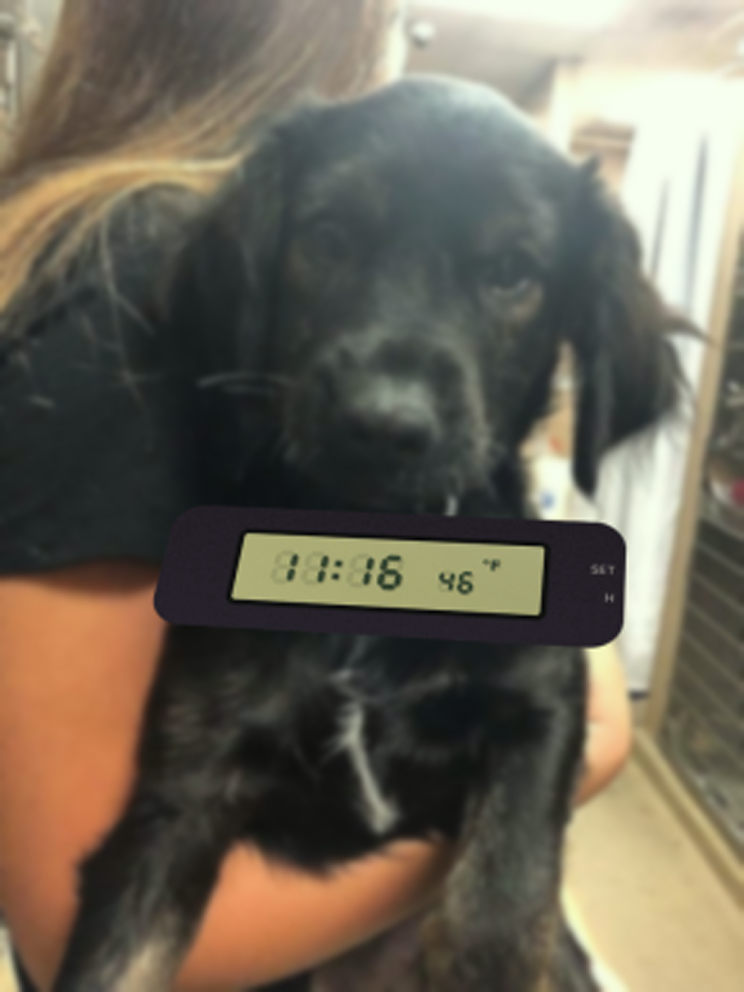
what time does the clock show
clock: 11:16
